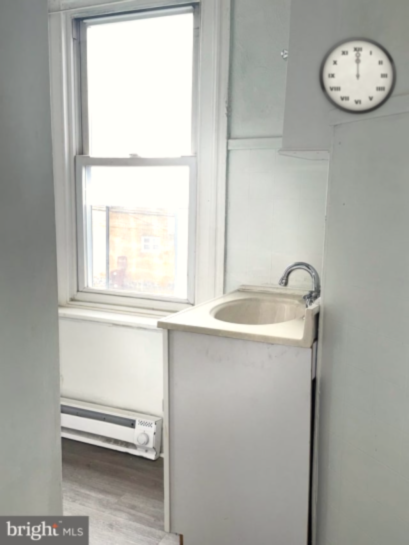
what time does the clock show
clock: 12:00
